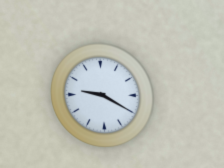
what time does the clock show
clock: 9:20
